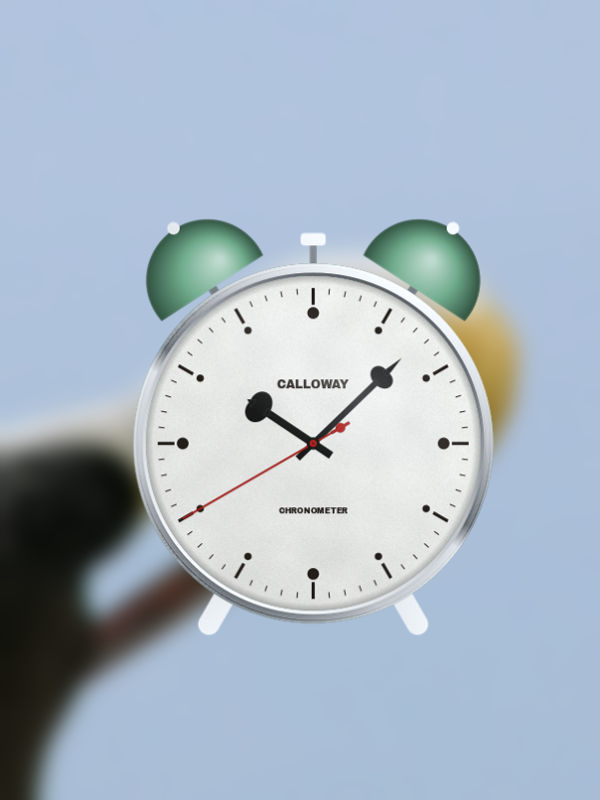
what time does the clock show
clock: 10:07:40
